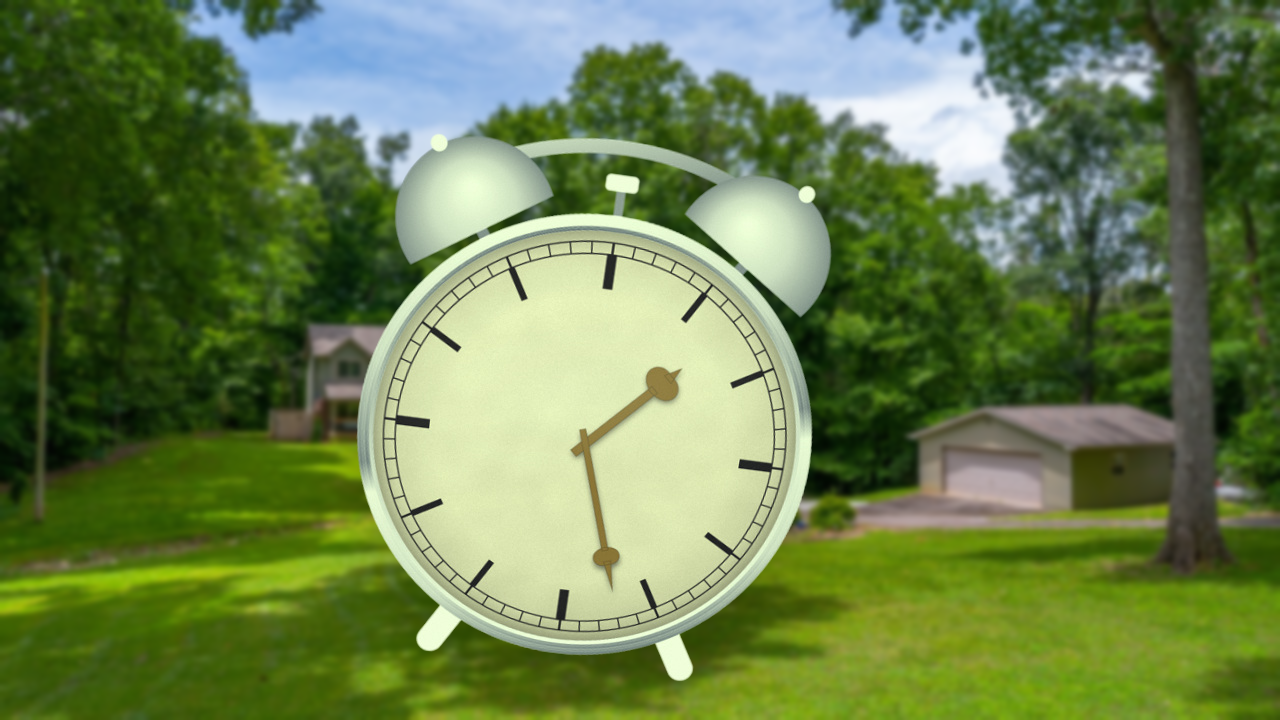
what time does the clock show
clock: 1:27
